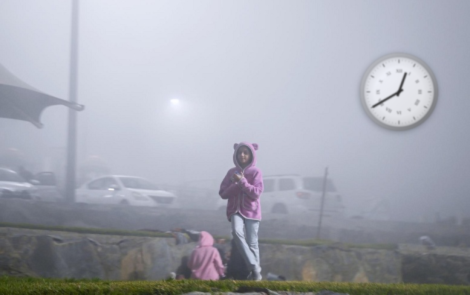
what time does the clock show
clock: 12:40
